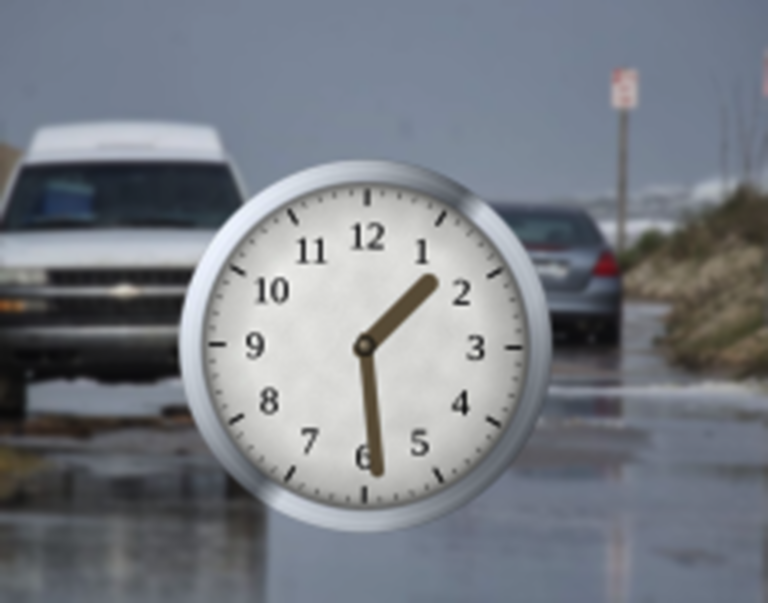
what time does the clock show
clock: 1:29
